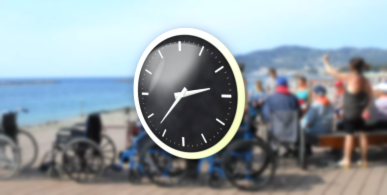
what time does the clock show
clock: 2:37
